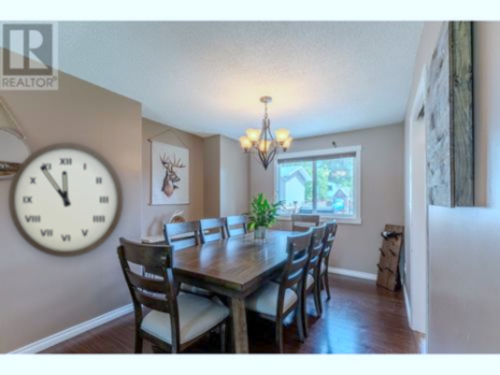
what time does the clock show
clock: 11:54
